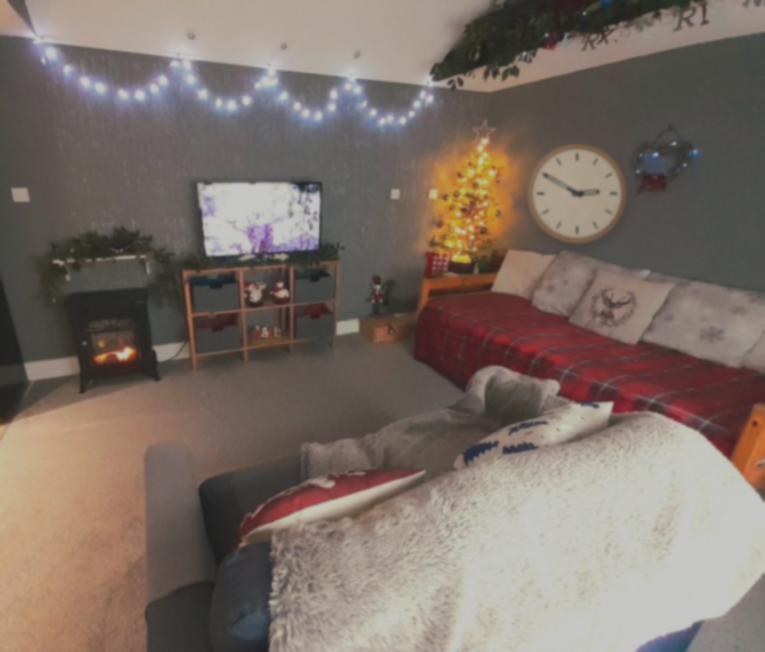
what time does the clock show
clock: 2:50
